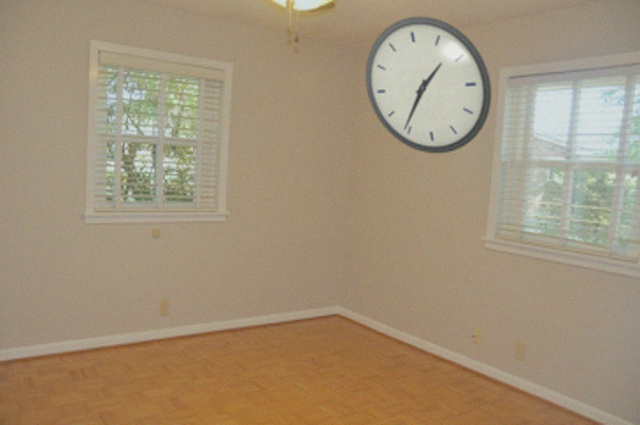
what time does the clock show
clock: 1:36
